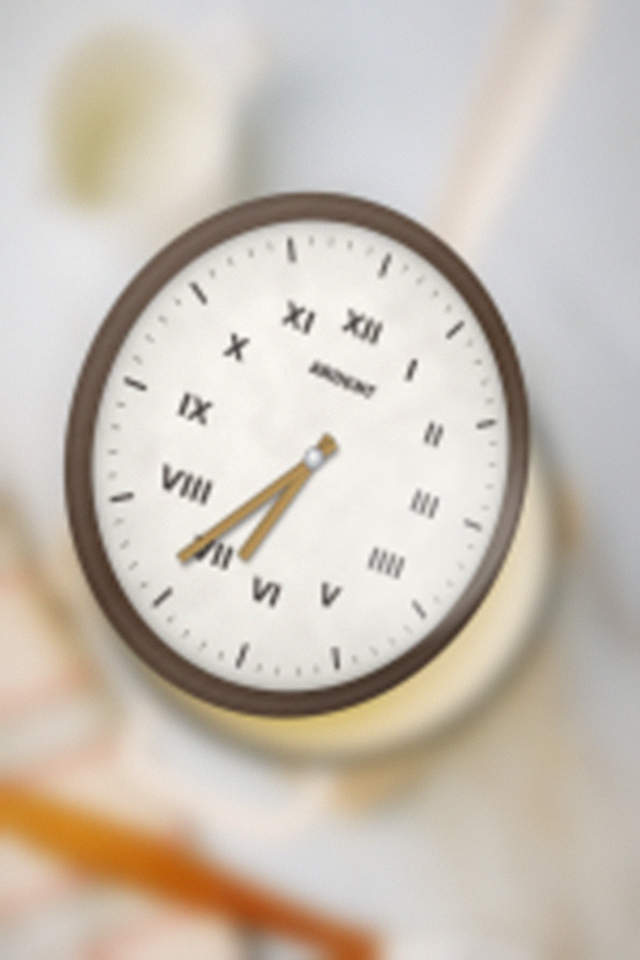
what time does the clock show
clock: 6:36
